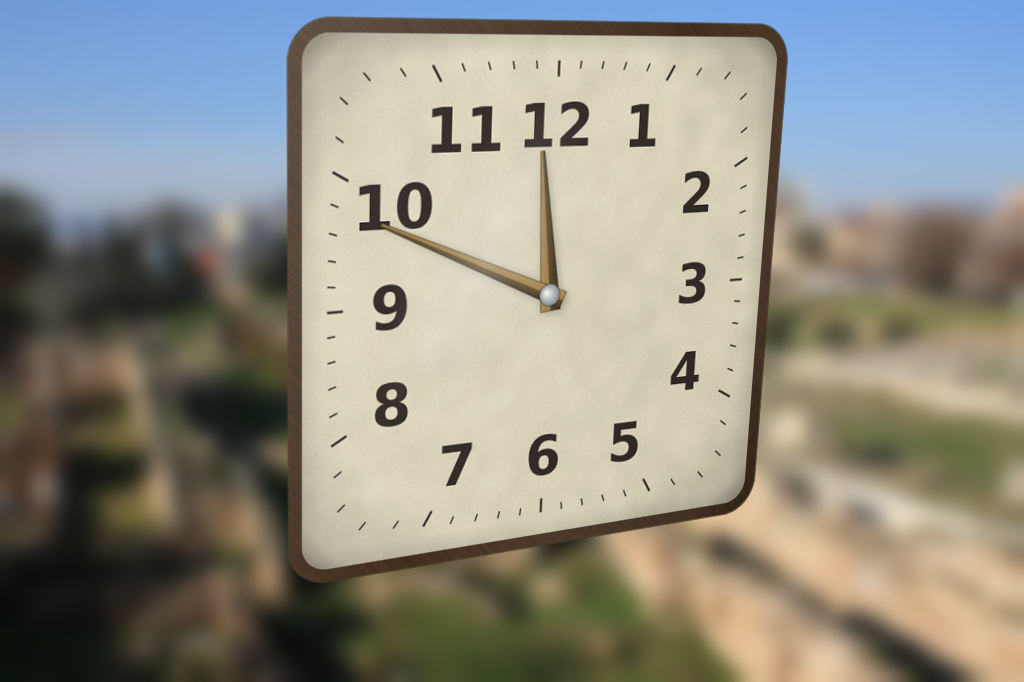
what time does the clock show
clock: 11:49
